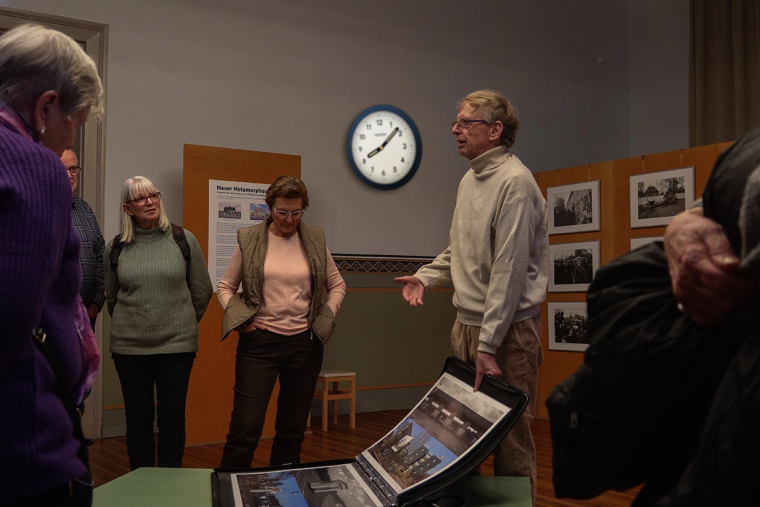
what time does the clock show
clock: 8:08
